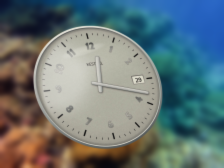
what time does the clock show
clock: 12:18
